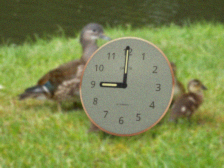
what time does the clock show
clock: 9:00
